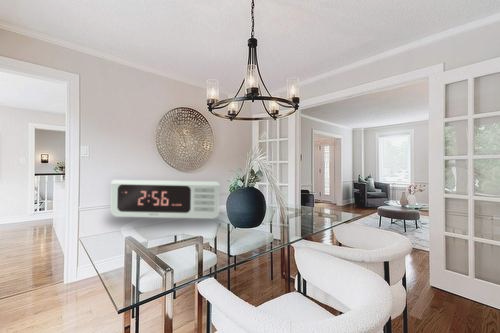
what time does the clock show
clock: 2:56
